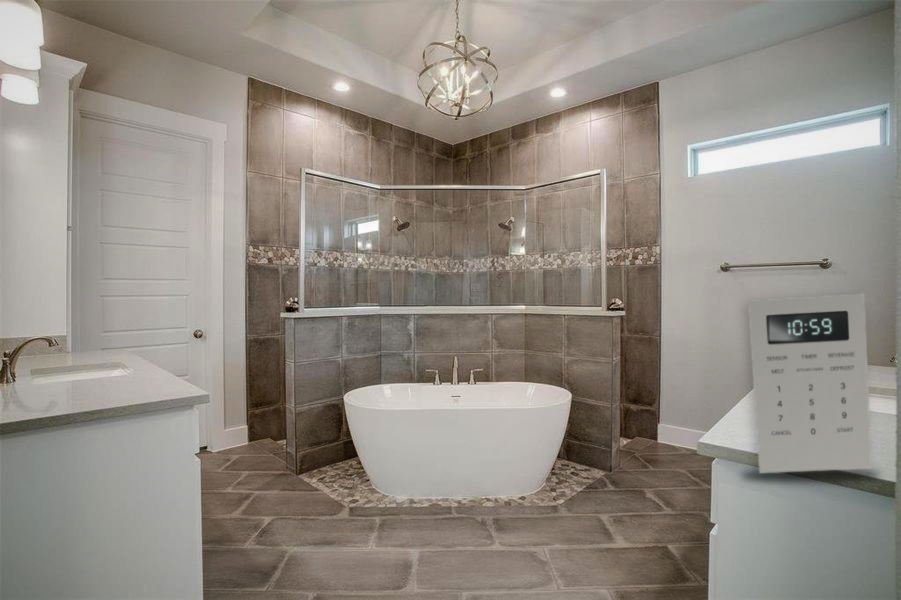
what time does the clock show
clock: 10:59
